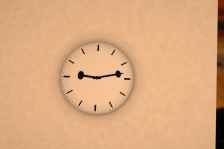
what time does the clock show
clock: 9:13
